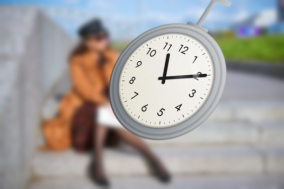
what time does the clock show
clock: 11:10
